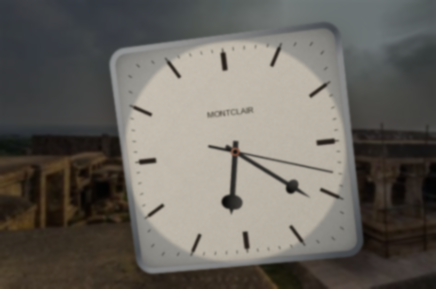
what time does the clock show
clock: 6:21:18
